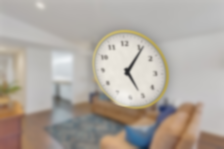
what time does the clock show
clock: 5:06
